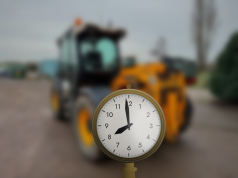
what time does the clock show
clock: 7:59
